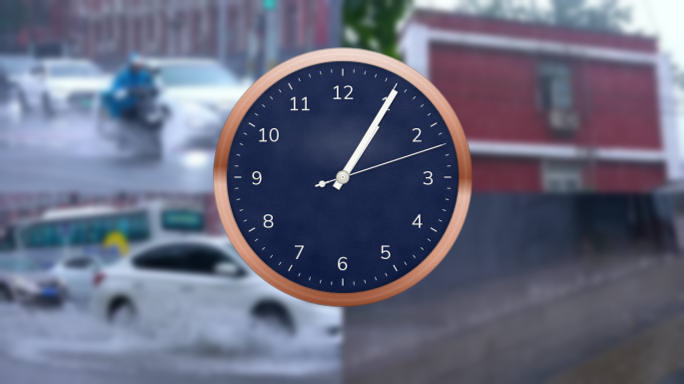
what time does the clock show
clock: 1:05:12
